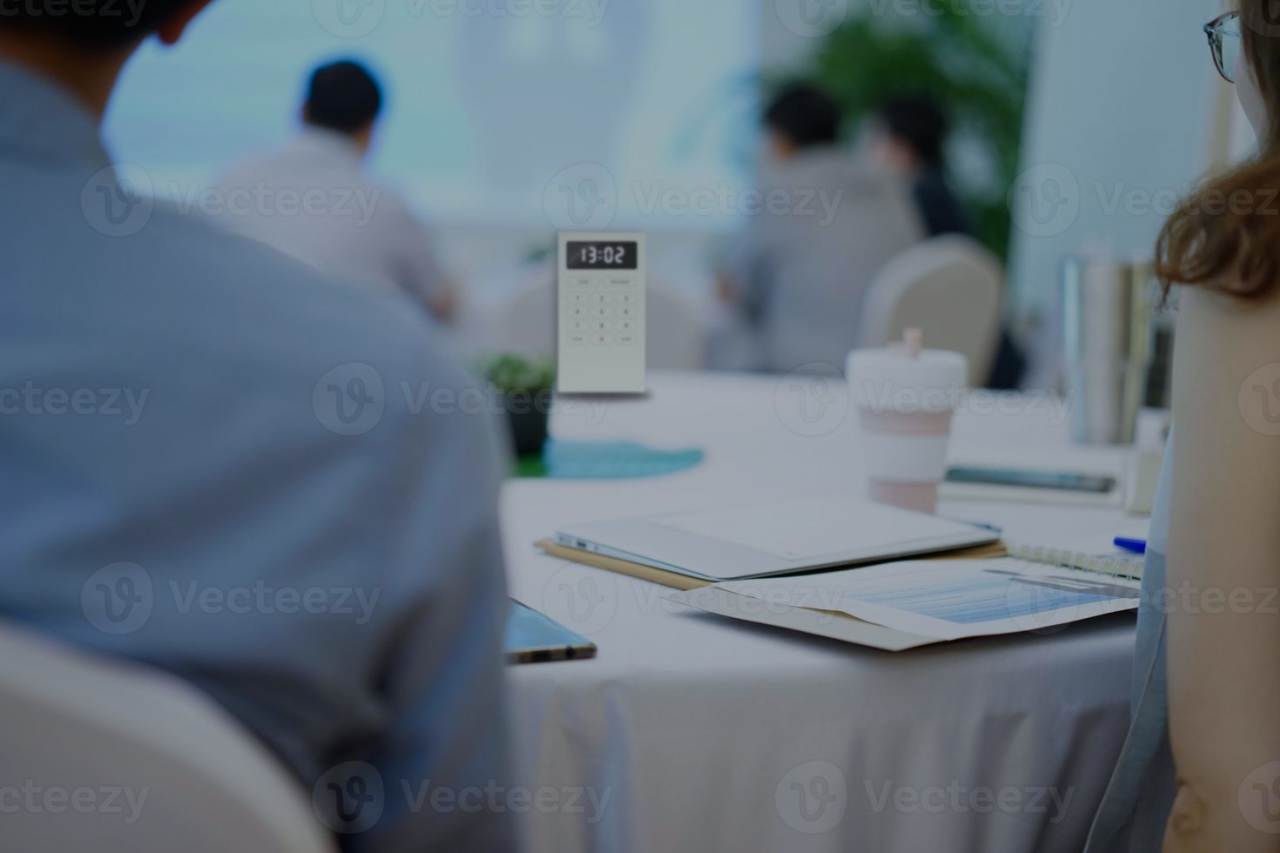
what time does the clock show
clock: 13:02
